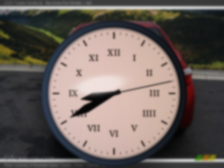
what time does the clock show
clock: 8:40:13
